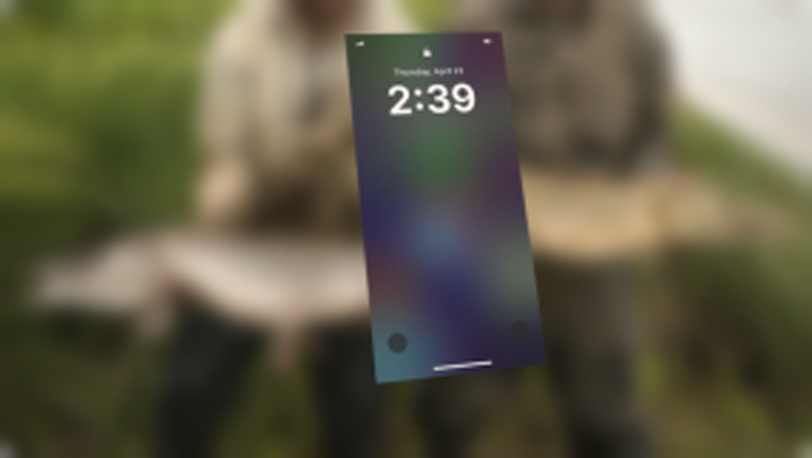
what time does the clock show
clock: 2:39
